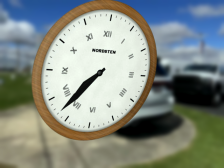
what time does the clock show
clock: 7:37
